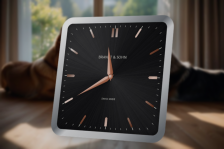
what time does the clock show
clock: 11:40
